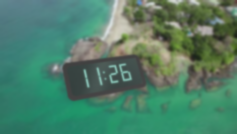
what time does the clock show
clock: 11:26
